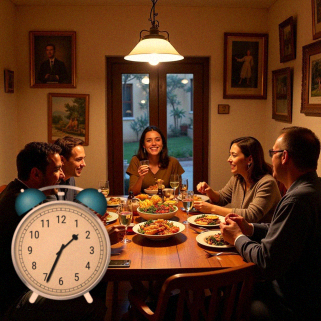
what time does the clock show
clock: 1:34
